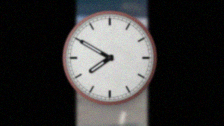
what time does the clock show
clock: 7:50
